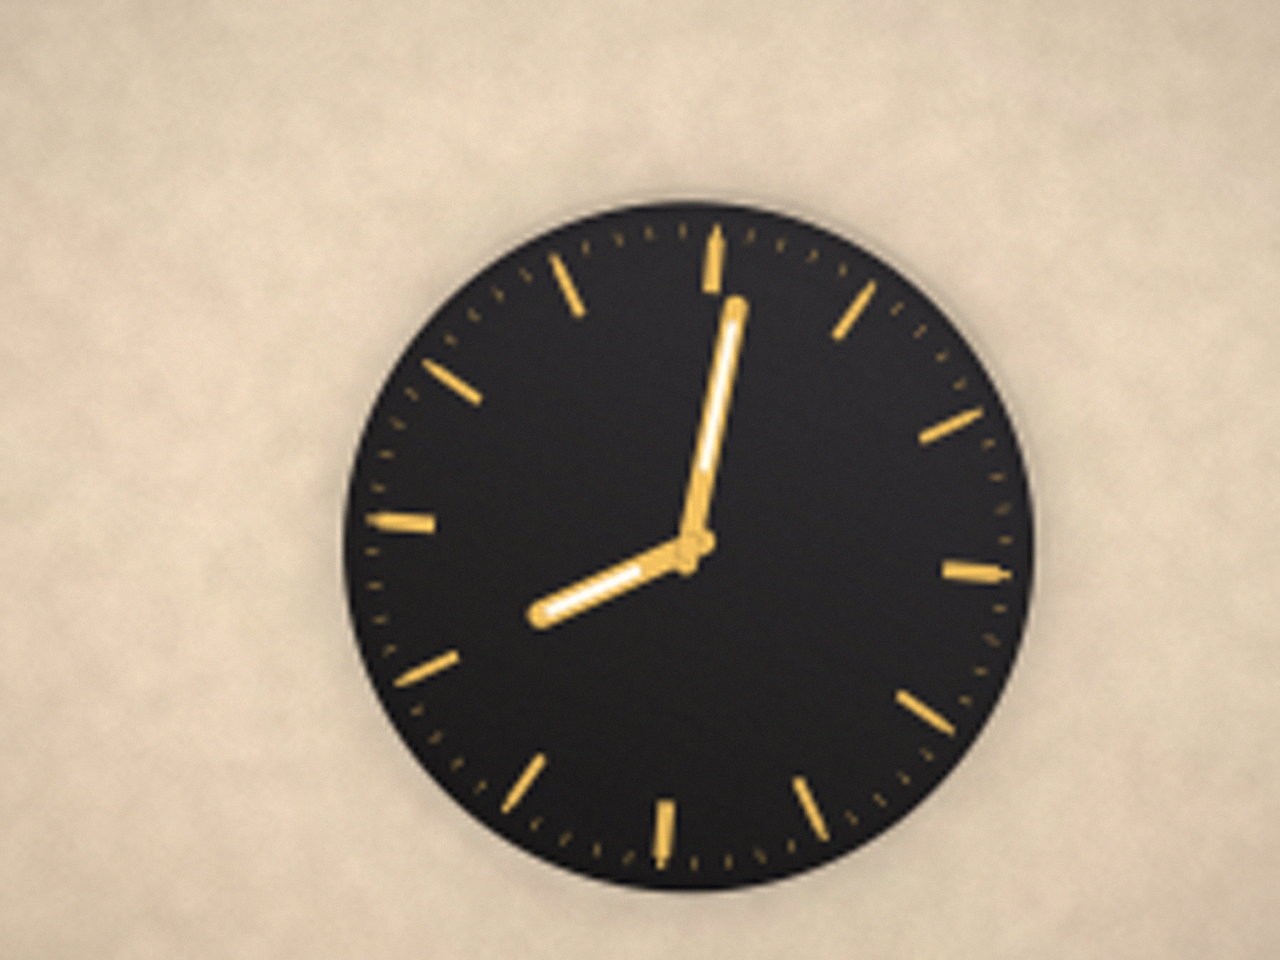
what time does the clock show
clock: 8:01
